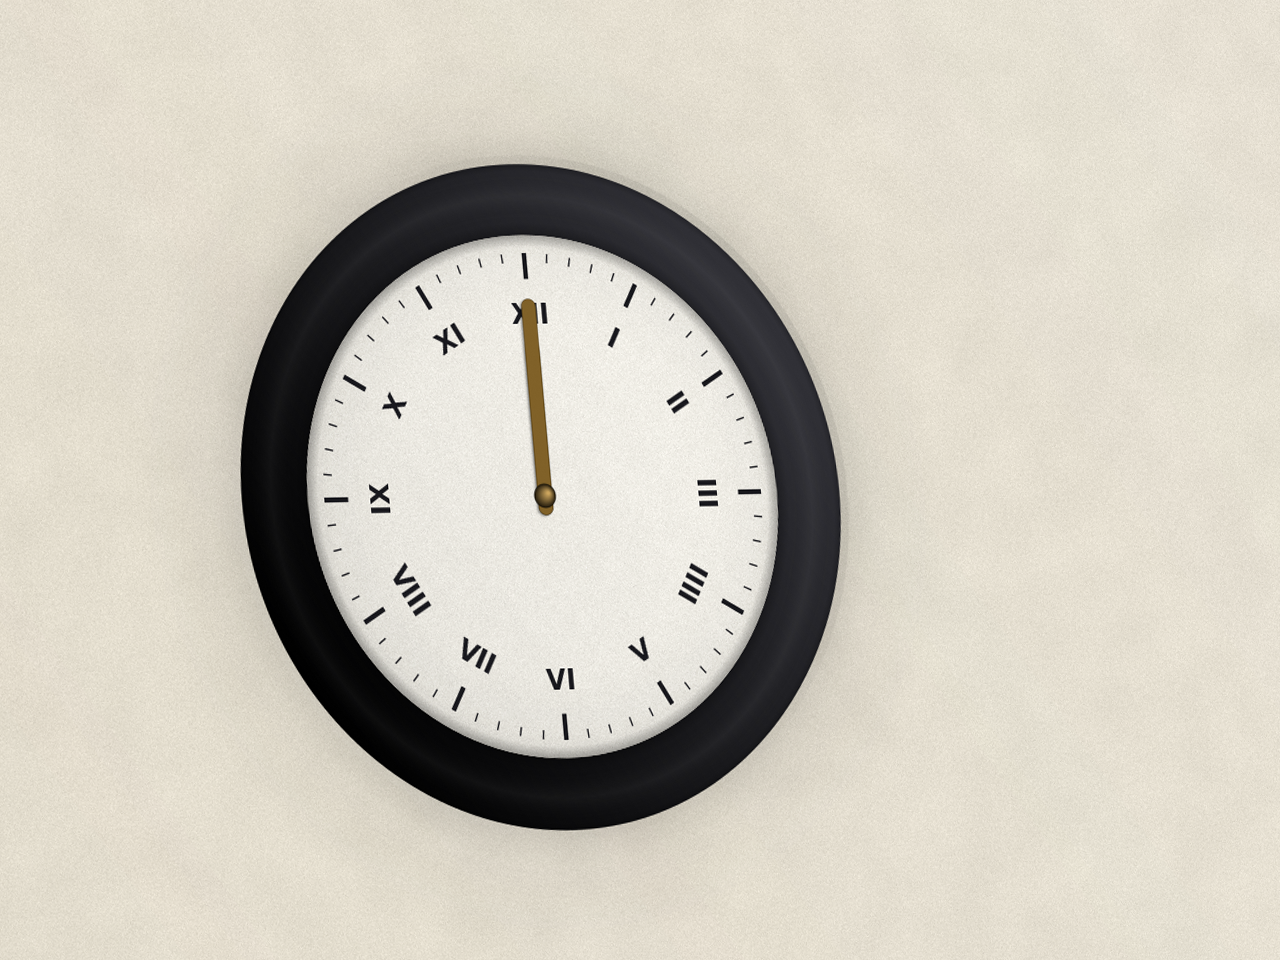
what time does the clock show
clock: 12:00
